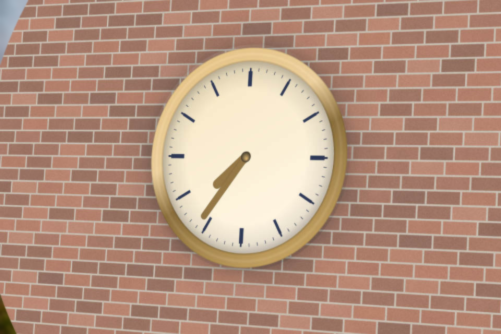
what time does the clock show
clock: 7:36
